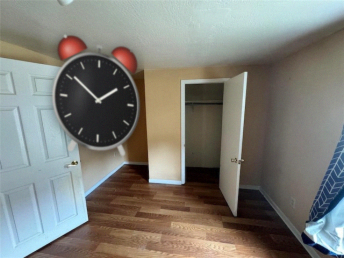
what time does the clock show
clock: 1:51
